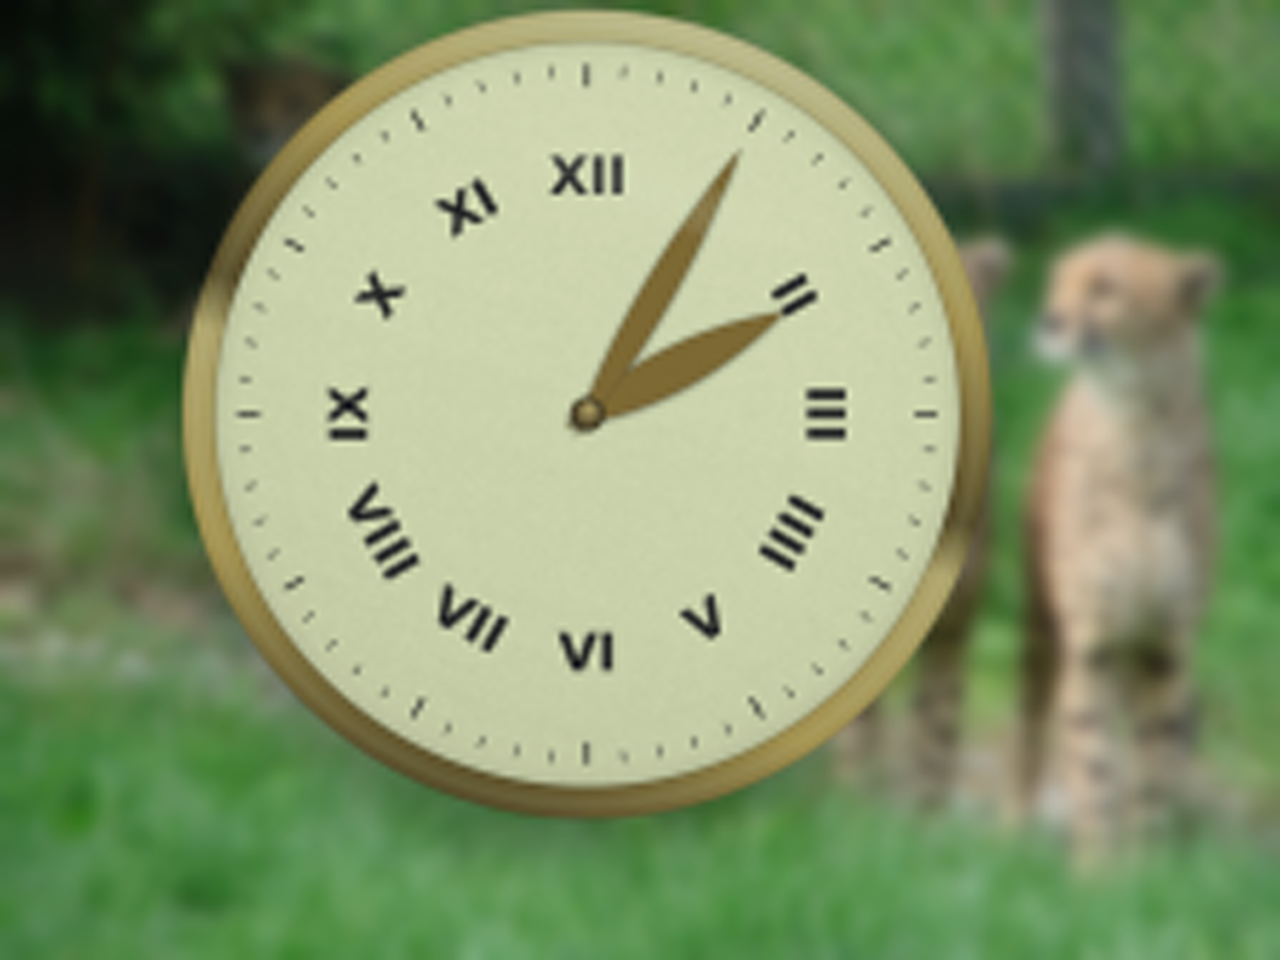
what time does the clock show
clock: 2:05
